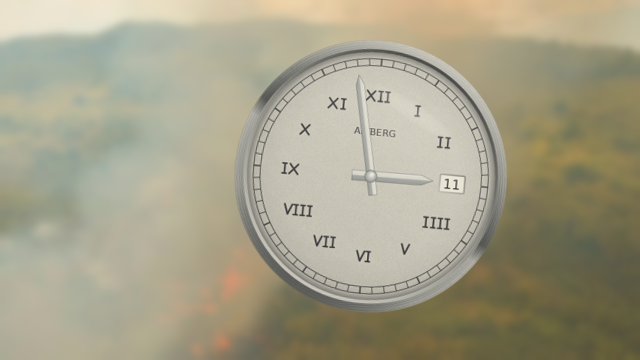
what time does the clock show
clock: 2:58
